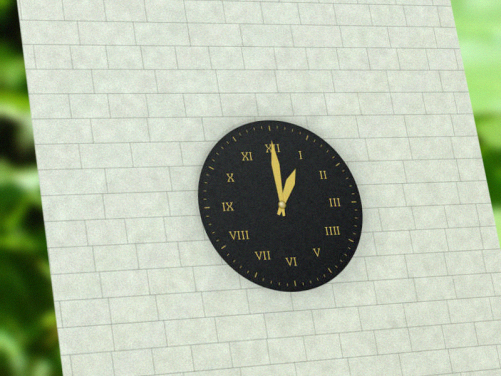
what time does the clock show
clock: 1:00
